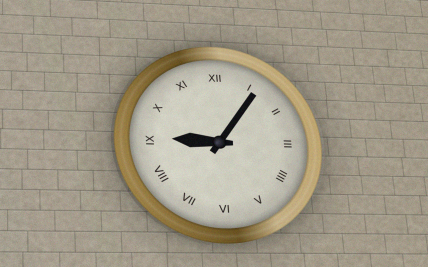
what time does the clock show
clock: 9:06
